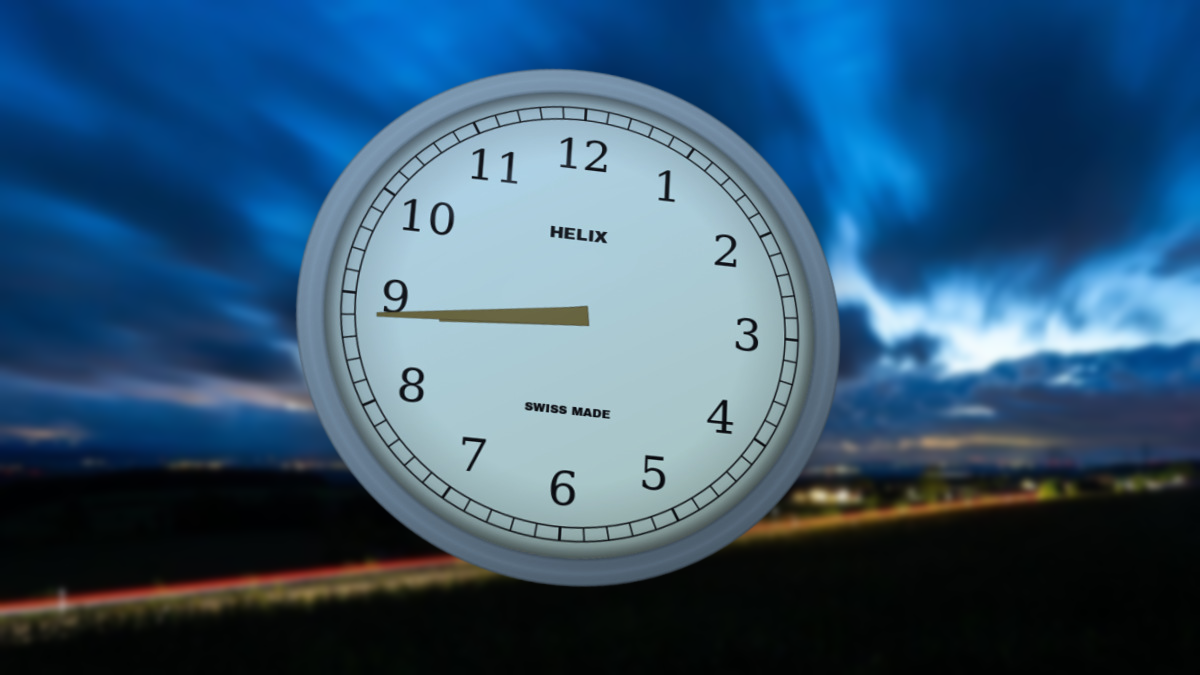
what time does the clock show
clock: 8:44
